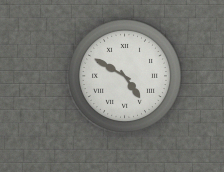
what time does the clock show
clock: 4:50
